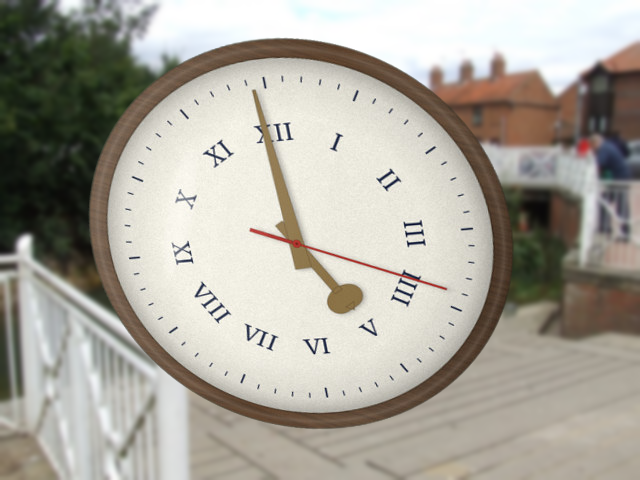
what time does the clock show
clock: 4:59:19
